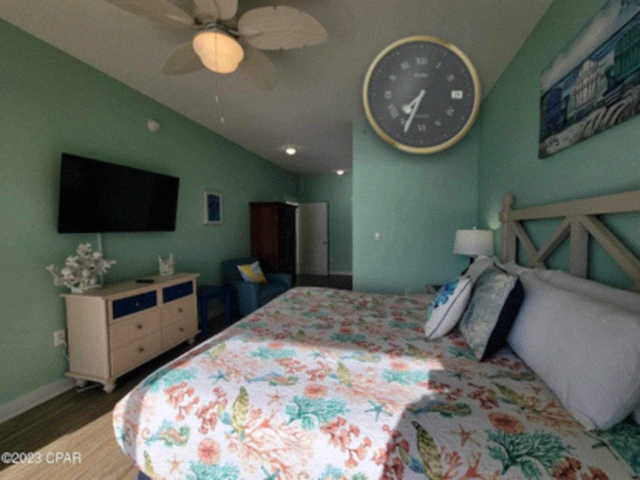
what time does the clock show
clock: 7:34
